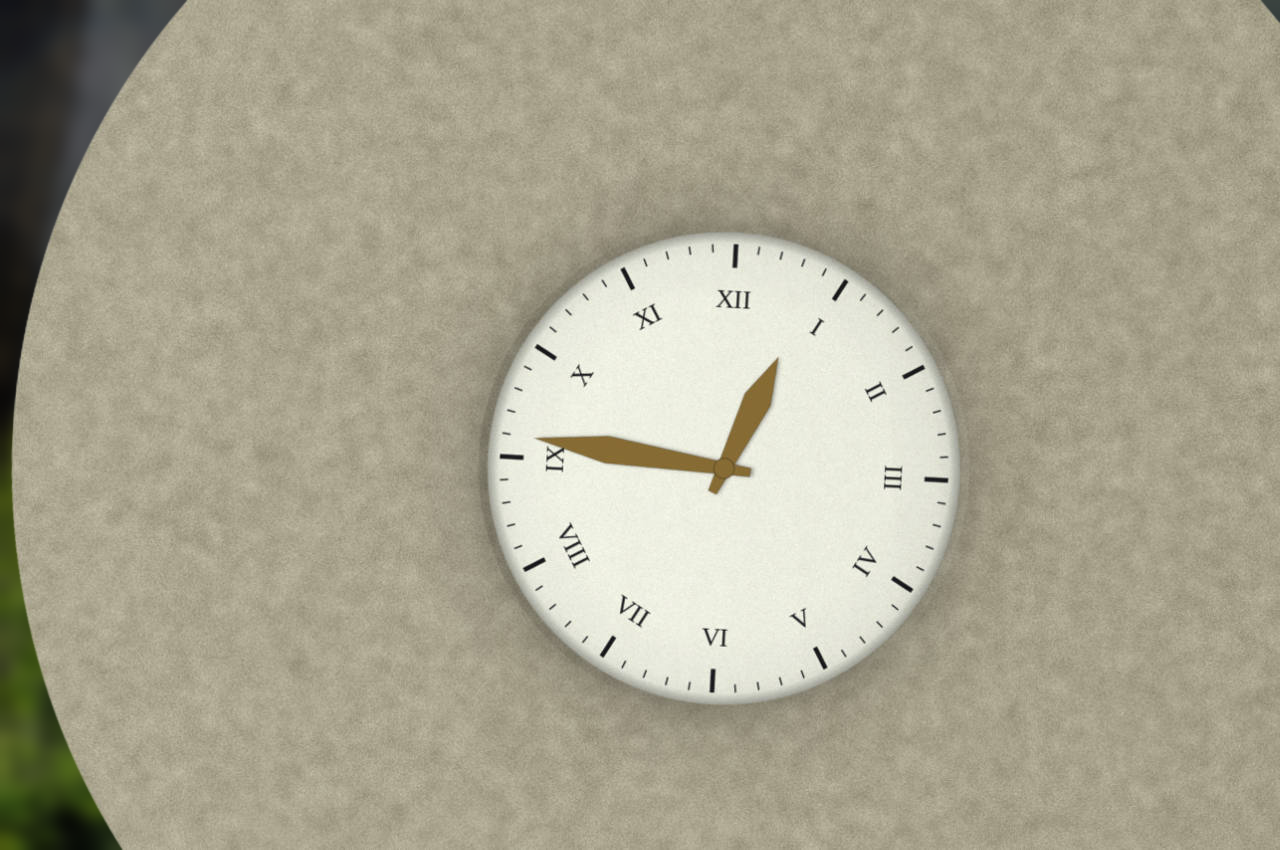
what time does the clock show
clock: 12:46
